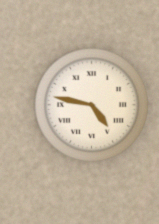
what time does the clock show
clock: 4:47
